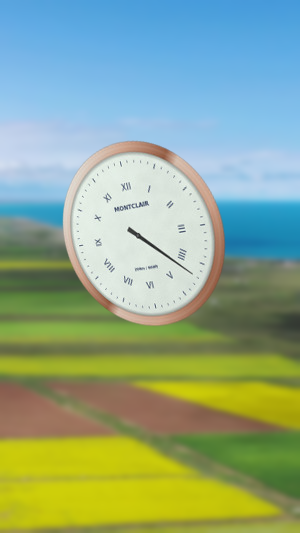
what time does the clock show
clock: 4:22
